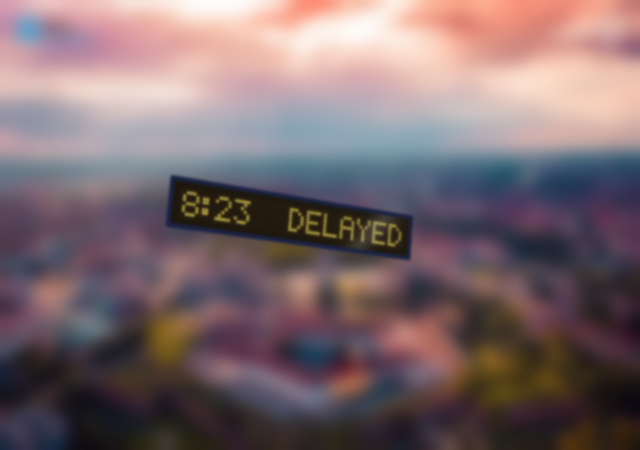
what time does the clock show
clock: 8:23
